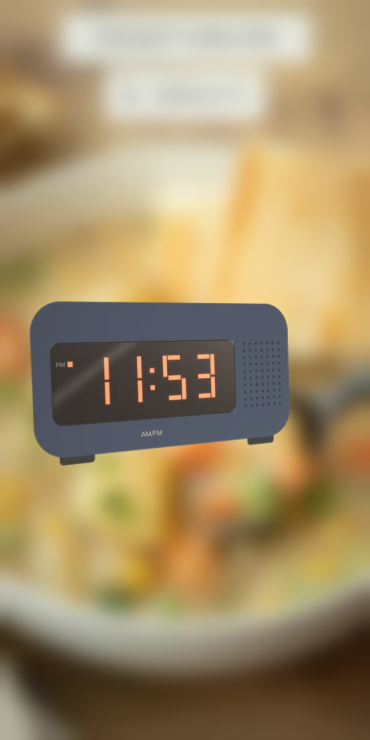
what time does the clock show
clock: 11:53
